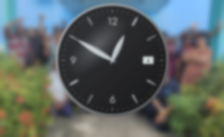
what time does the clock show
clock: 12:50
